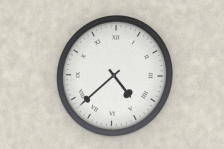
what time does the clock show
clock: 4:38
